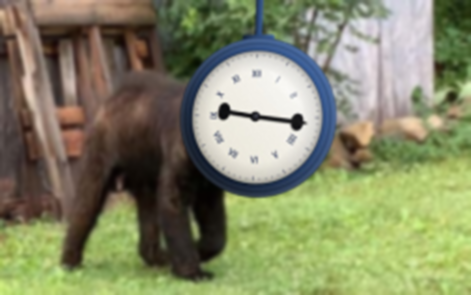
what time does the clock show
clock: 9:16
